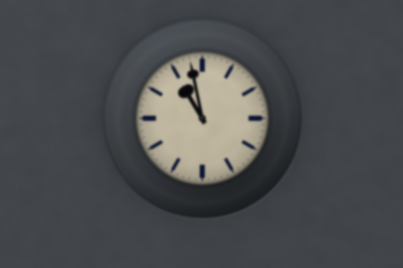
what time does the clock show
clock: 10:58
